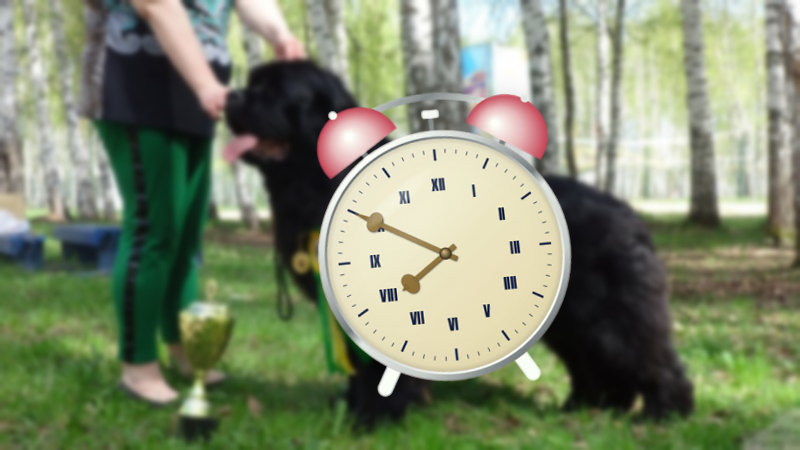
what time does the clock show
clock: 7:50
